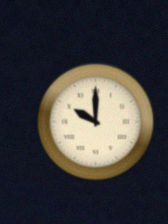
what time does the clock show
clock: 10:00
